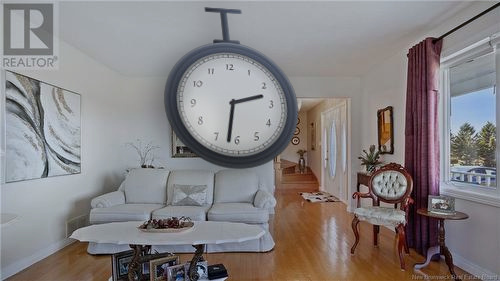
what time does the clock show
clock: 2:32
